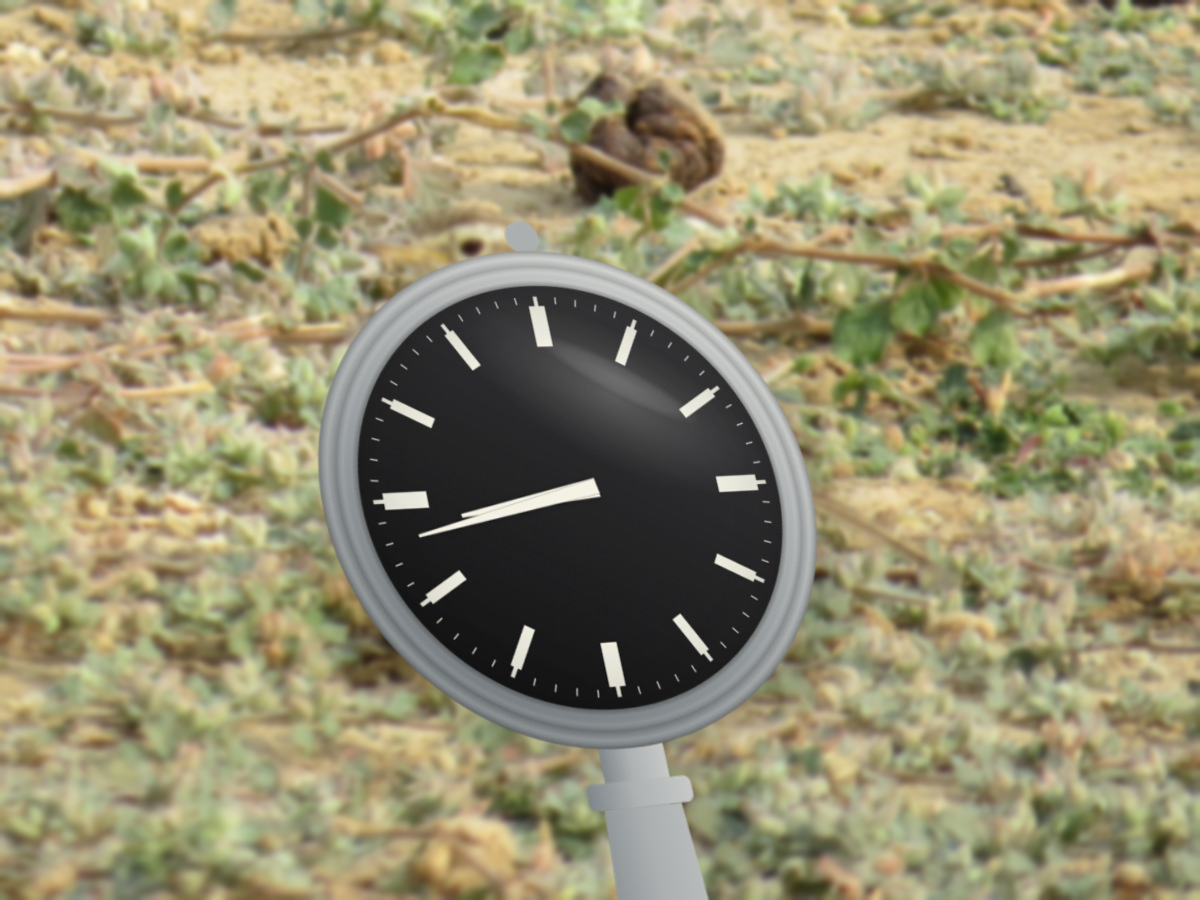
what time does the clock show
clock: 8:43
